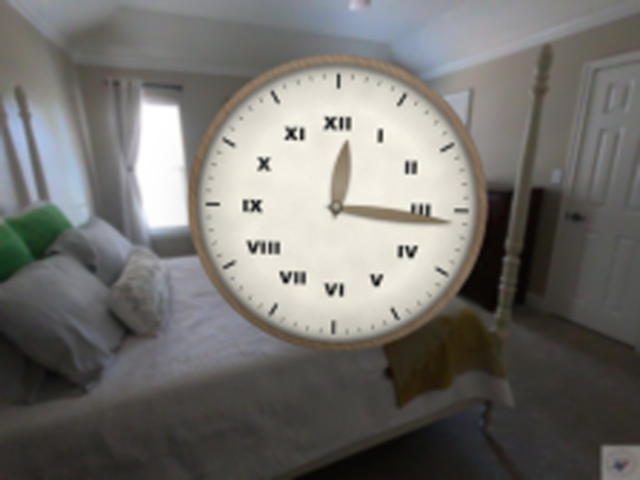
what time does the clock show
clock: 12:16
